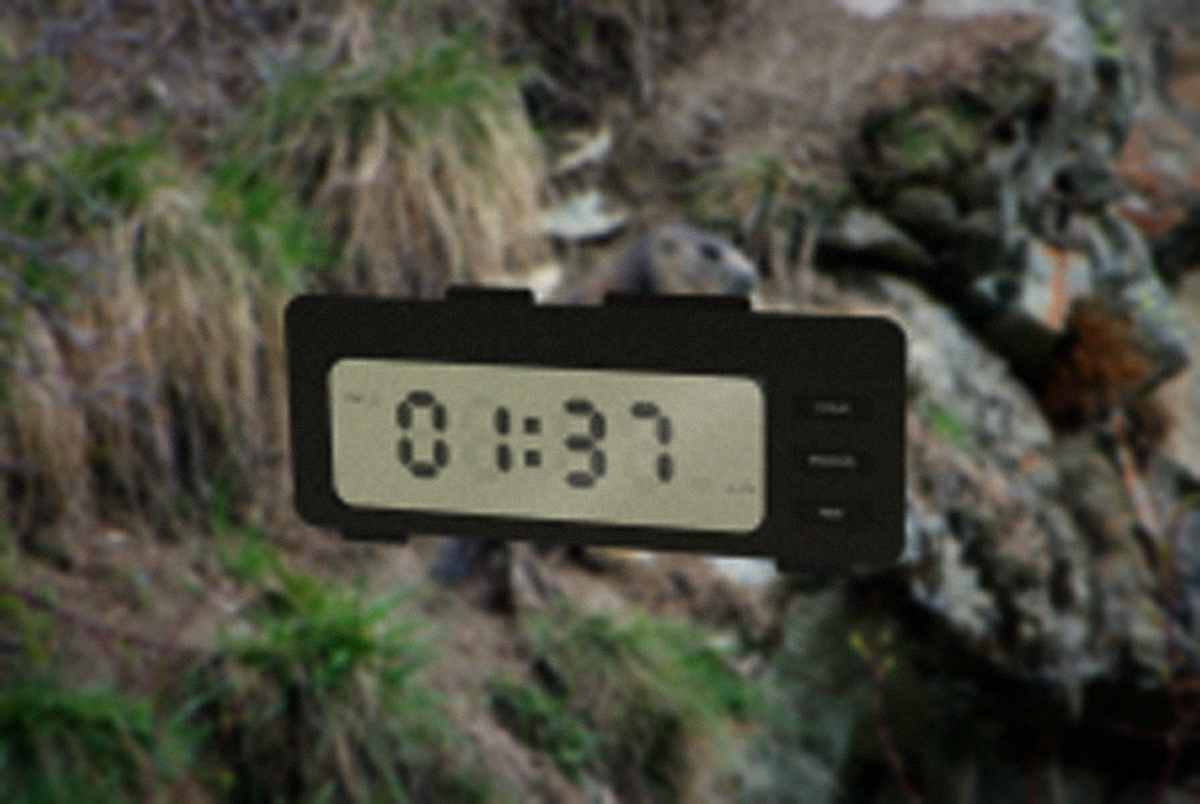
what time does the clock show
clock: 1:37
